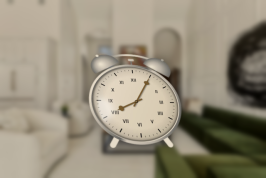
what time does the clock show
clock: 8:05
